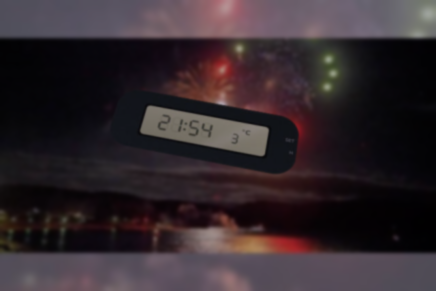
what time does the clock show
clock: 21:54
